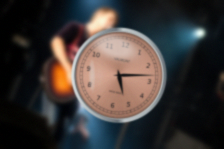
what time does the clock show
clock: 5:13
